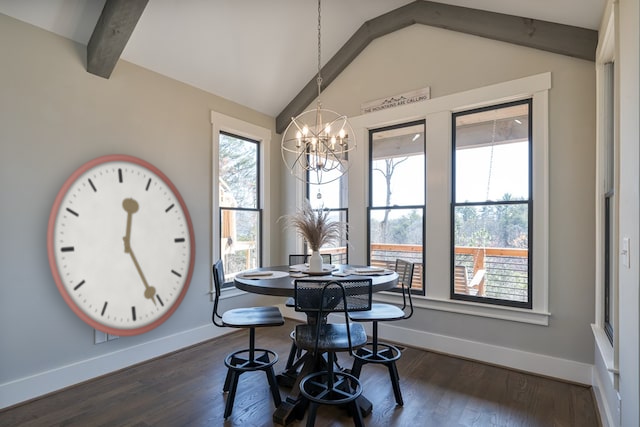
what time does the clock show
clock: 12:26
